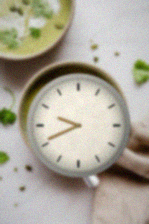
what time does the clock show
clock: 9:41
